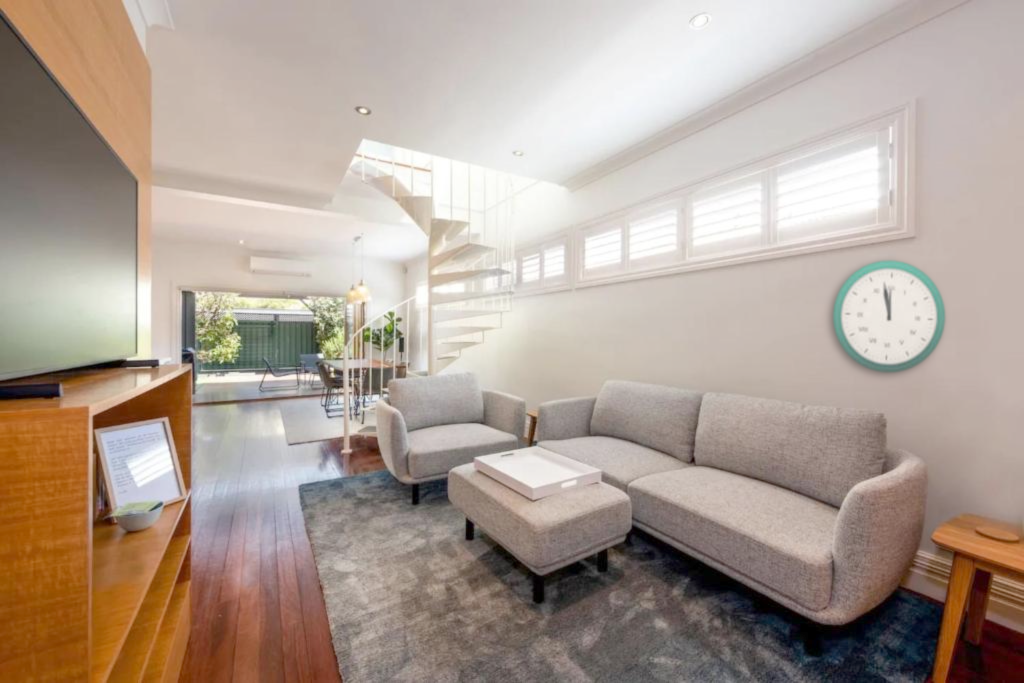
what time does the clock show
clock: 11:58
